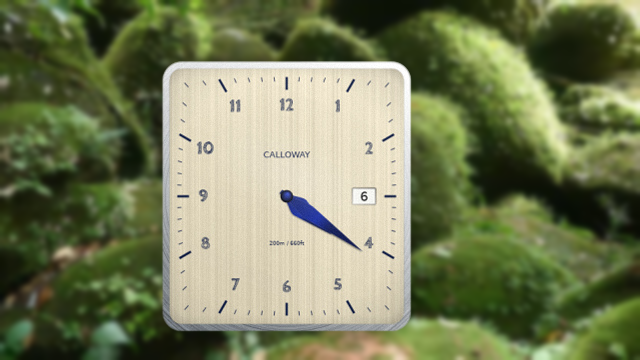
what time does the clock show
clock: 4:21
